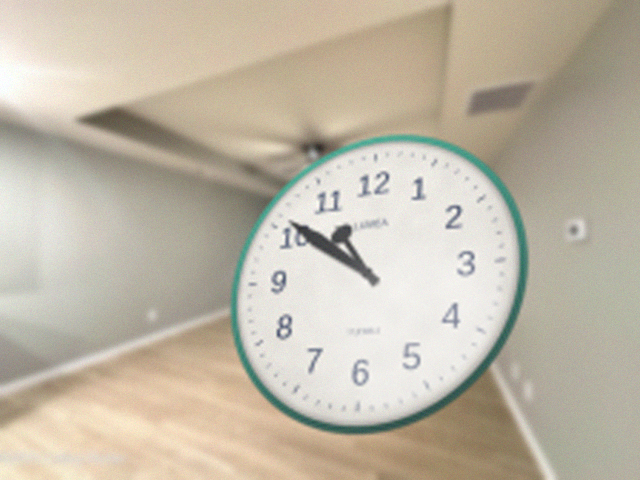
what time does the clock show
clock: 10:51
